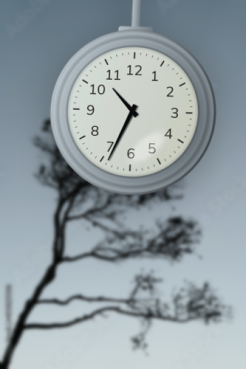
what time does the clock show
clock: 10:34
